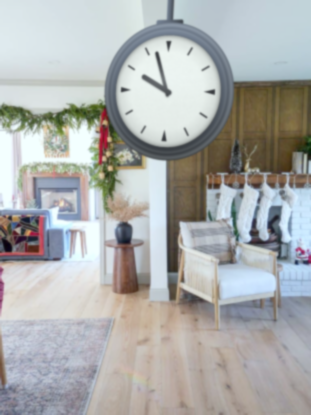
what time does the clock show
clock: 9:57
